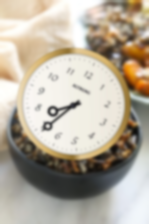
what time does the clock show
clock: 7:34
